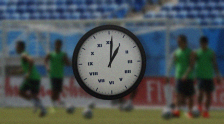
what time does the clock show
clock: 1:01
